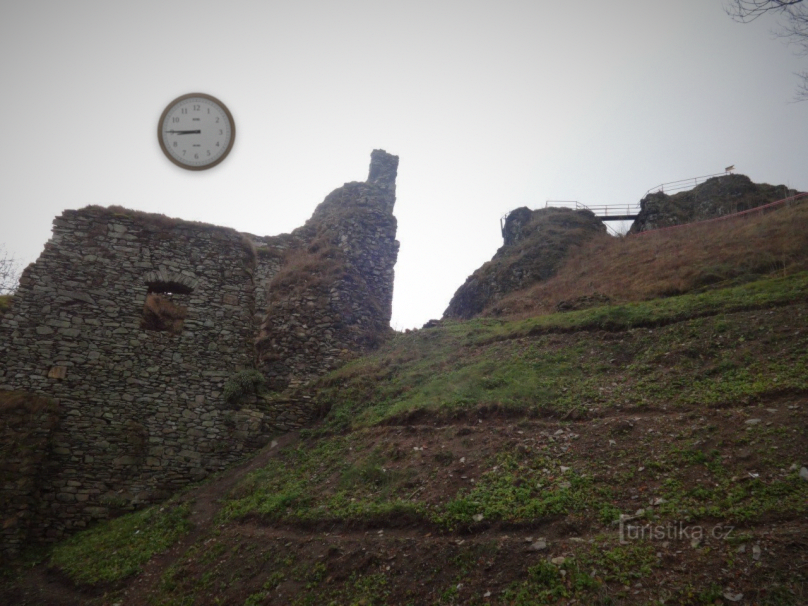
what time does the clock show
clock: 8:45
